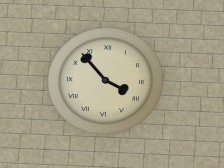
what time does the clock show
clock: 3:53
